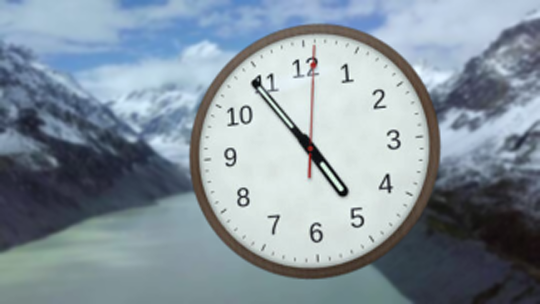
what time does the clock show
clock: 4:54:01
